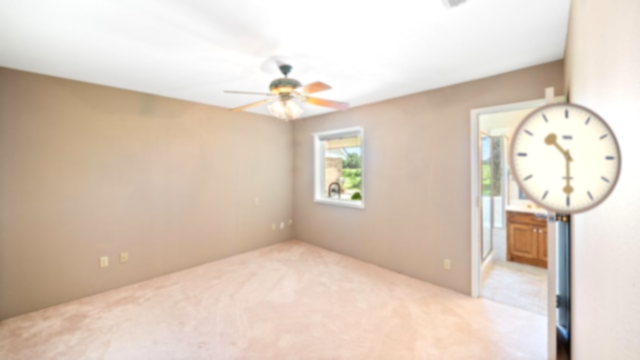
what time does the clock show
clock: 10:30
